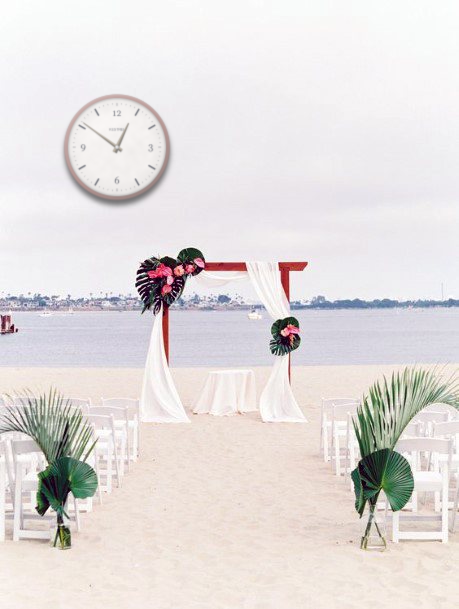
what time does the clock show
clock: 12:51
